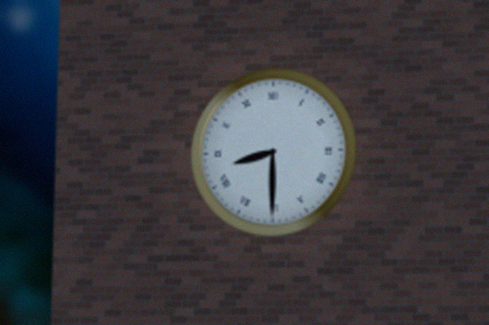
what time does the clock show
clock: 8:30
